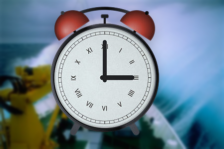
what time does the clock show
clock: 3:00
